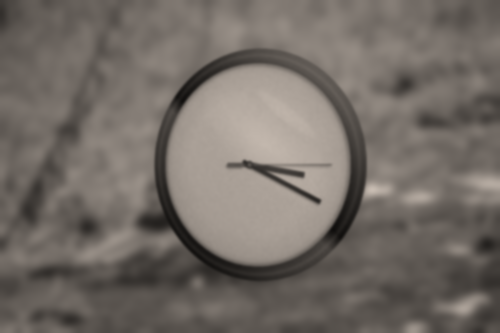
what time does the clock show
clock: 3:19:15
